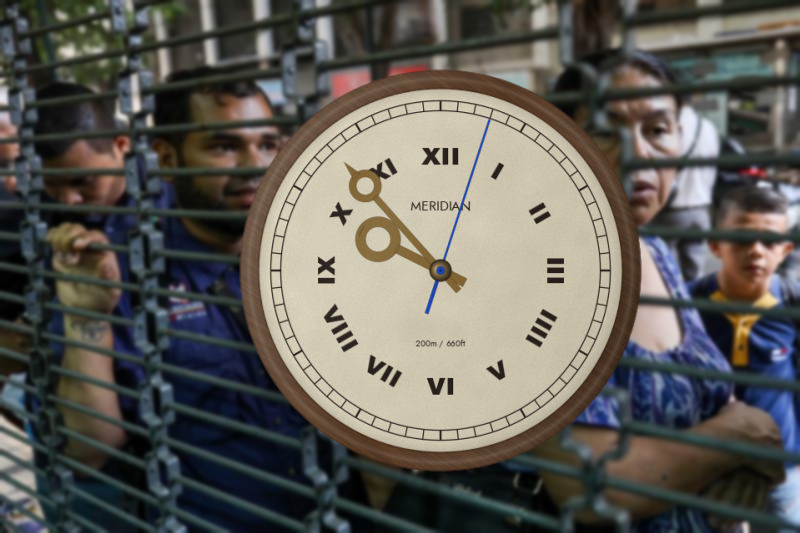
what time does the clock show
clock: 9:53:03
